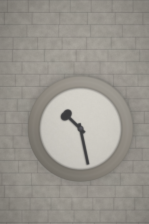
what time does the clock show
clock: 10:28
